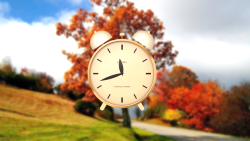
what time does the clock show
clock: 11:42
